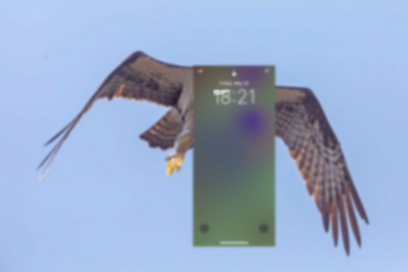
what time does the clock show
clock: 18:21
